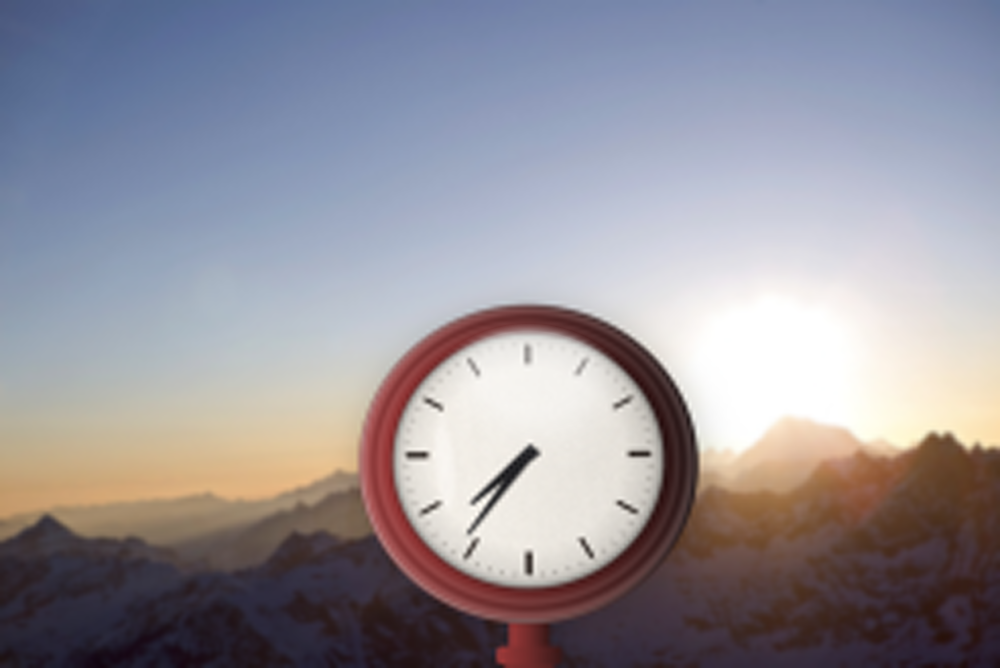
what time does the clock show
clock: 7:36
